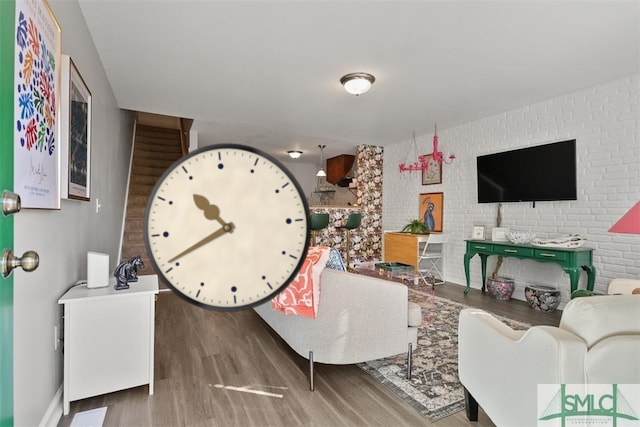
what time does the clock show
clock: 10:41
